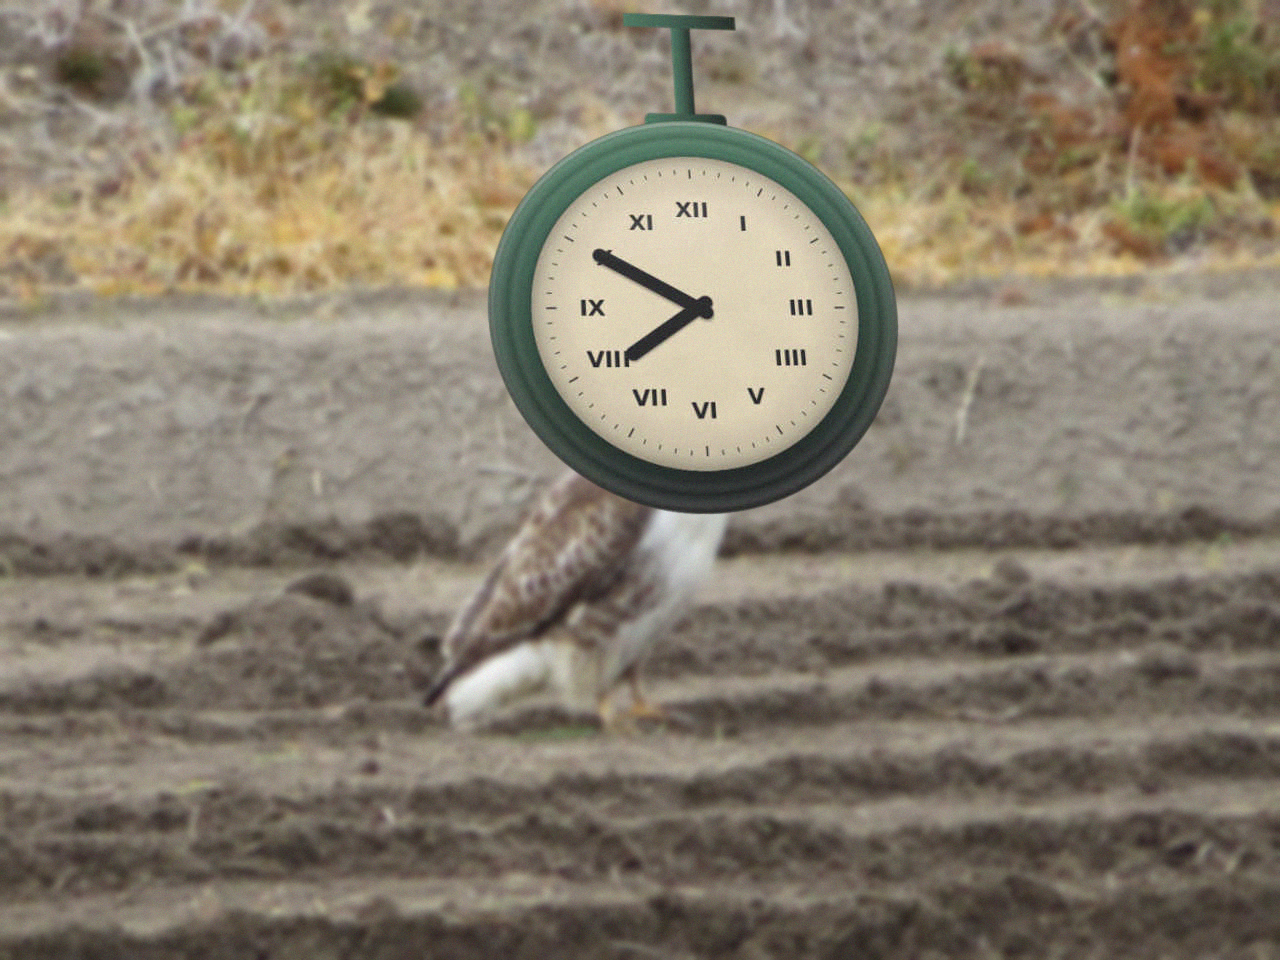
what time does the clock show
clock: 7:50
